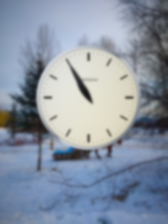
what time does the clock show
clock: 10:55
